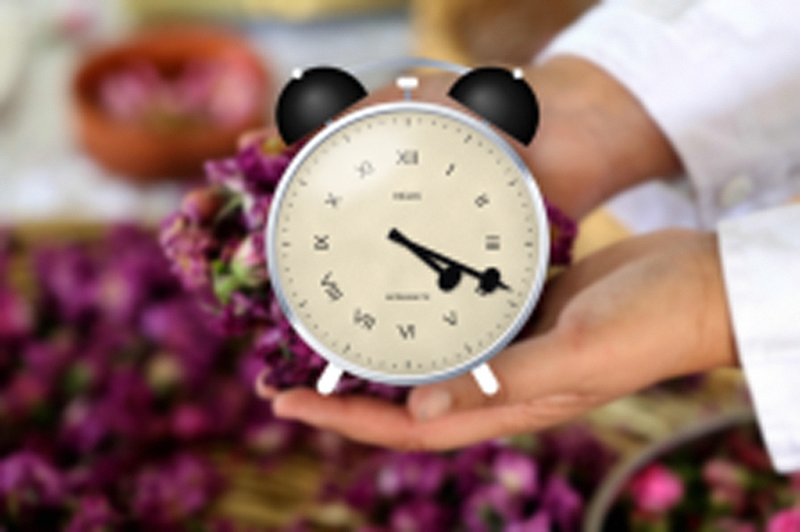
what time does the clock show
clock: 4:19
